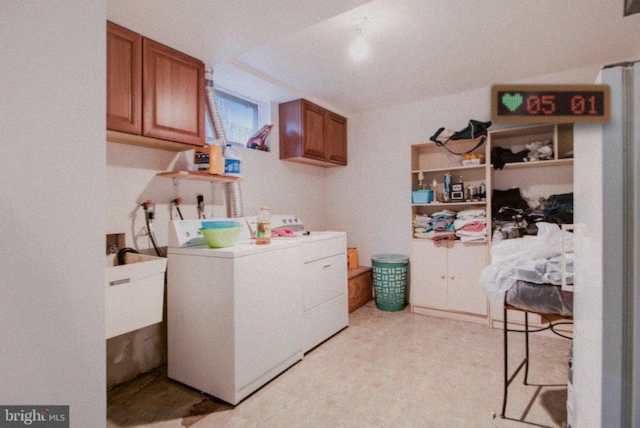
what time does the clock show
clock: 5:01
